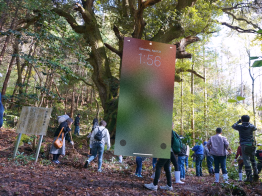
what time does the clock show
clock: 1:56
